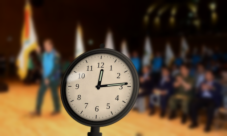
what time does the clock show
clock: 12:14
